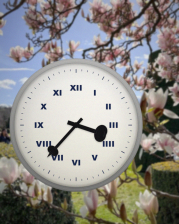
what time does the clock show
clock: 3:37
